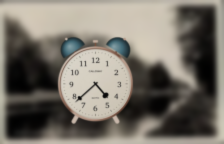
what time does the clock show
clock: 4:38
